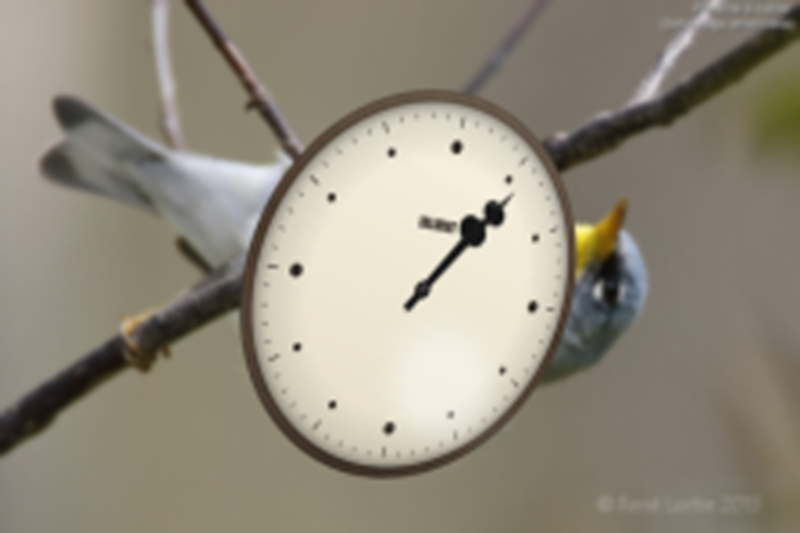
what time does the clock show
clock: 1:06
